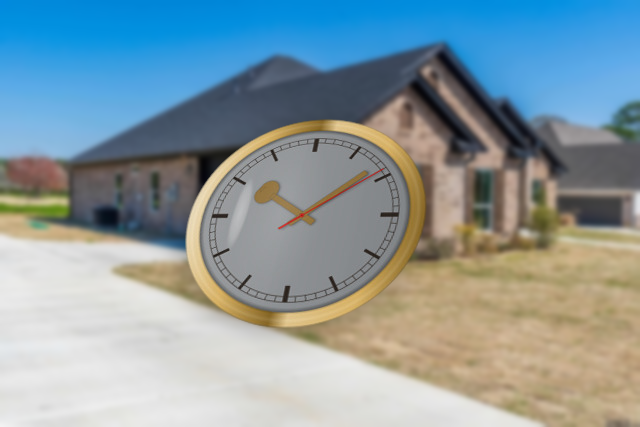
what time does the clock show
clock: 10:08:09
